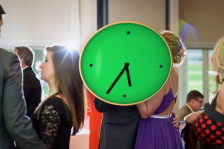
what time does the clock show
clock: 5:35
